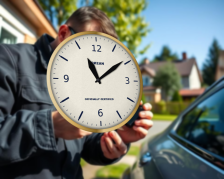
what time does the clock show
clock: 11:09
